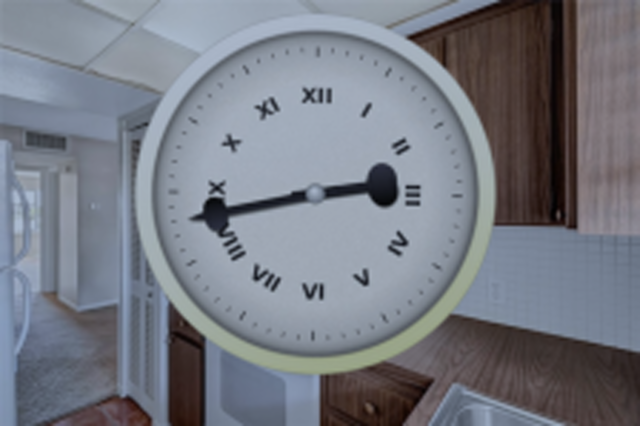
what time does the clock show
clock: 2:43
